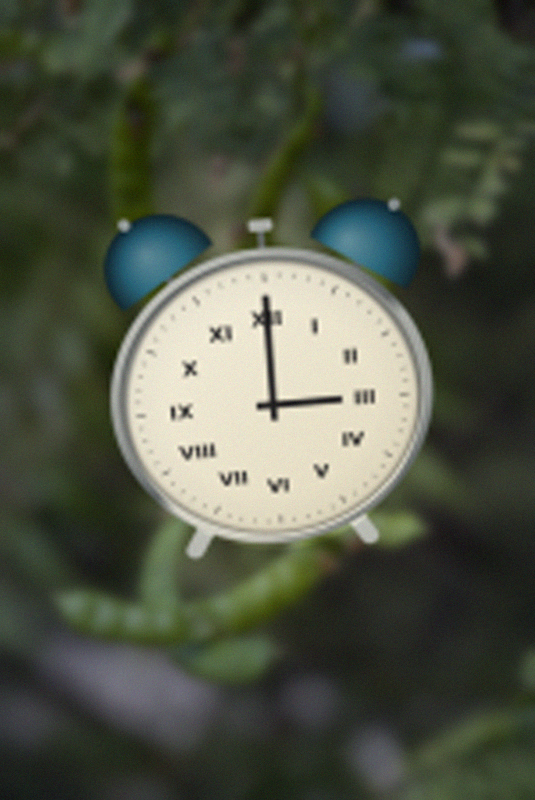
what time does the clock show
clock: 3:00
